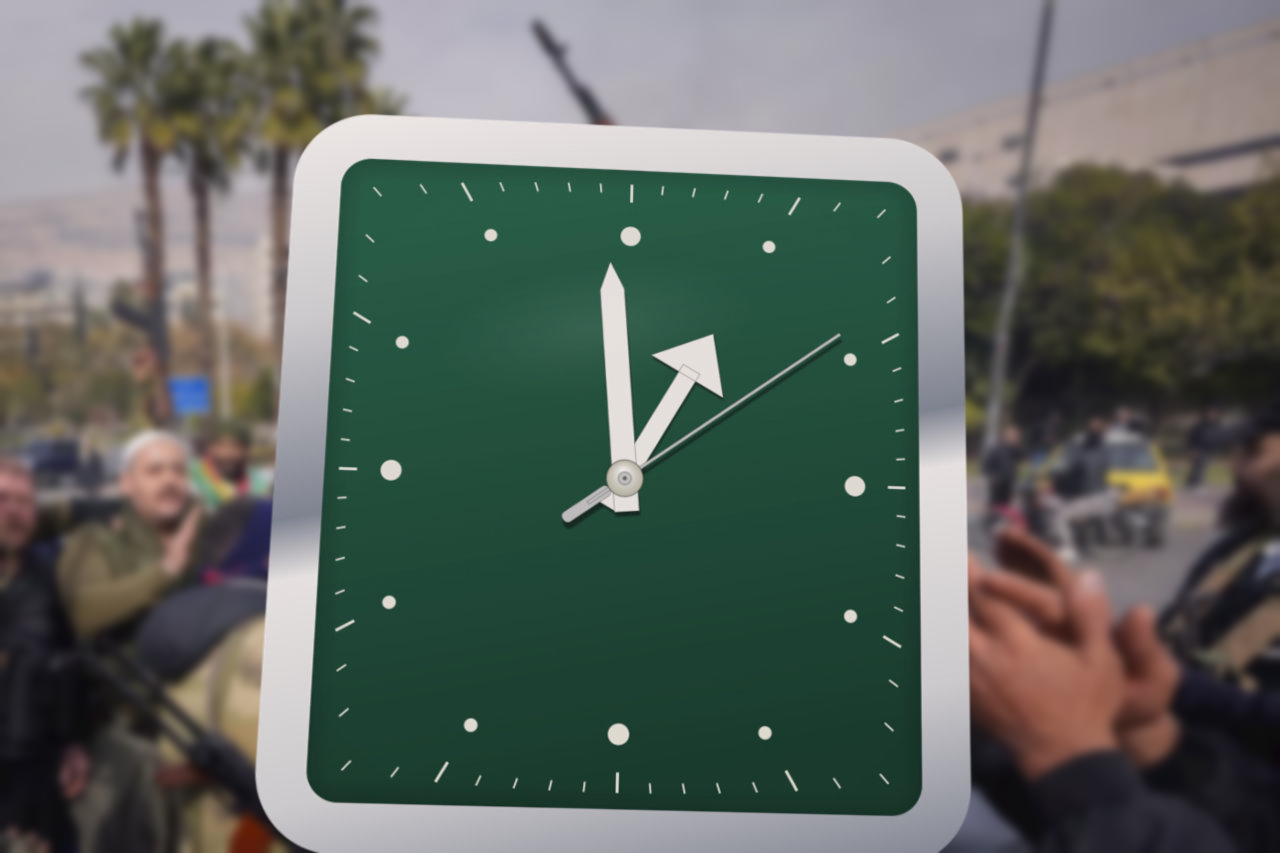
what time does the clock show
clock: 12:59:09
